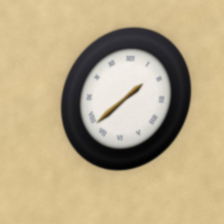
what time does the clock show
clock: 1:38
